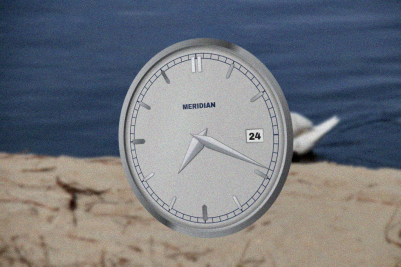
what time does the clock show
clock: 7:19
